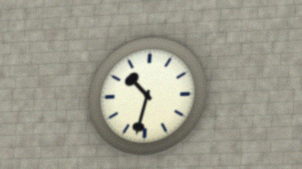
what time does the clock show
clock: 10:32
